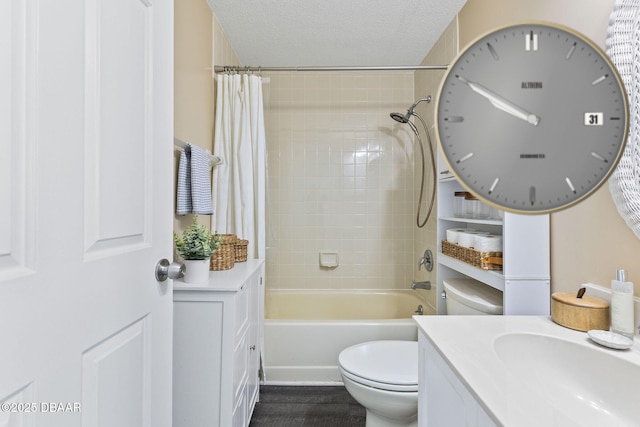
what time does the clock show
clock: 9:50
